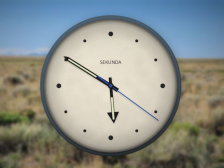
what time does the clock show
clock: 5:50:21
